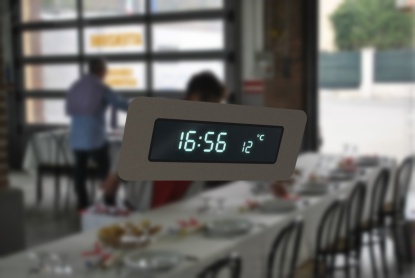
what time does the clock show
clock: 16:56
